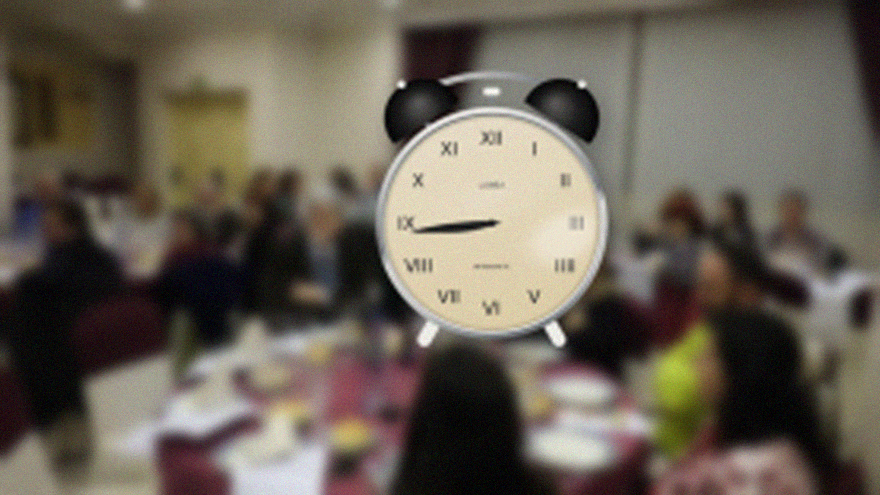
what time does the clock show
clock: 8:44
